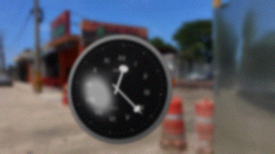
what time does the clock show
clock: 12:21
